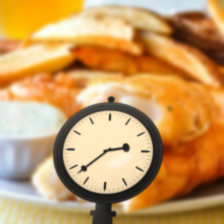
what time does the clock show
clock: 2:38
